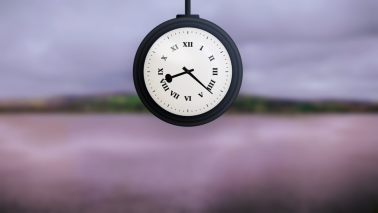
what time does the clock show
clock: 8:22
